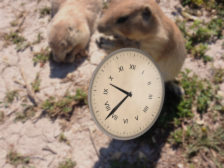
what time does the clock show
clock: 9:37
